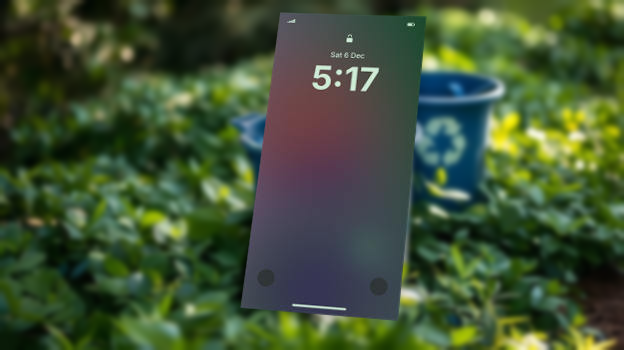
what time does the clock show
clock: 5:17
